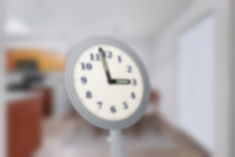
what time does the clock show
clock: 2:58
